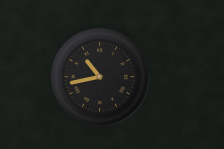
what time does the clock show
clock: 10:43
